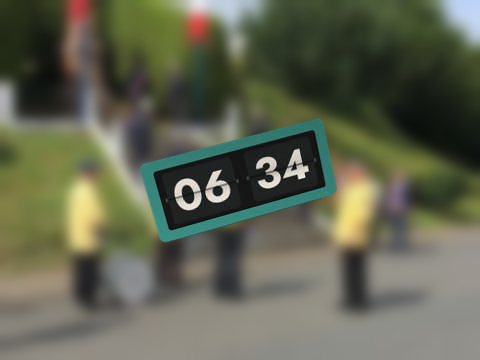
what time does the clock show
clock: 6:34
